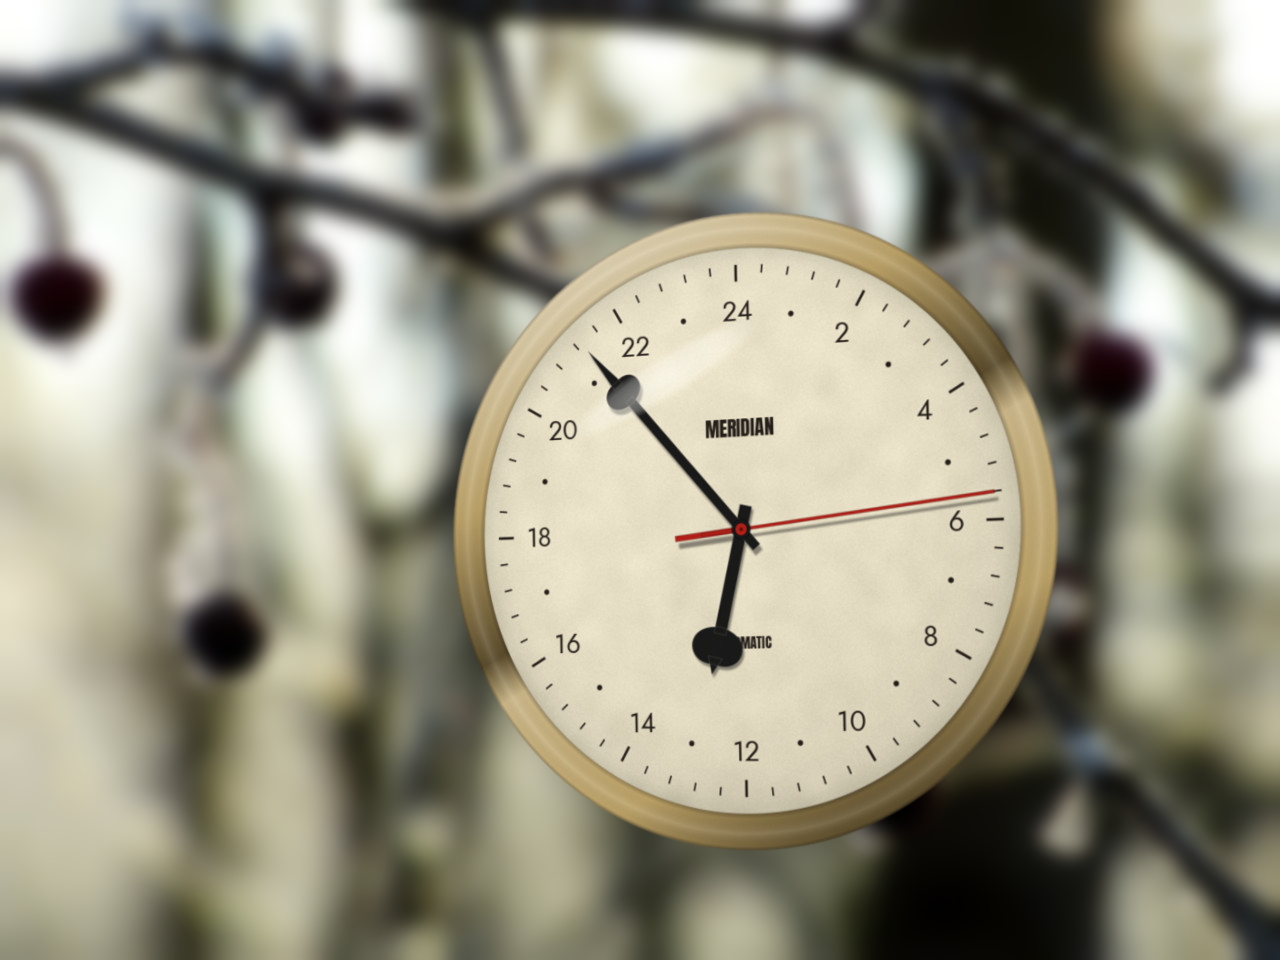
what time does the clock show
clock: 12:53:14
